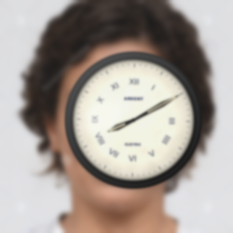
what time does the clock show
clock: 8:10
